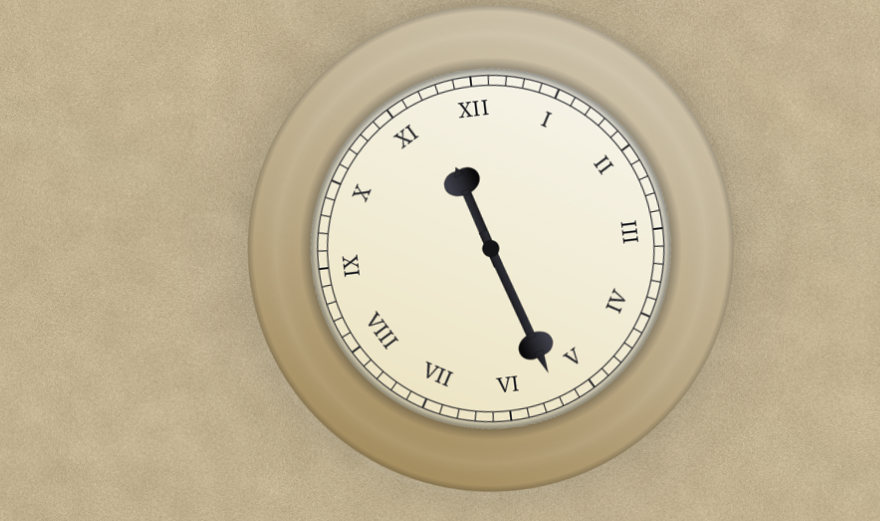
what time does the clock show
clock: 11:27
